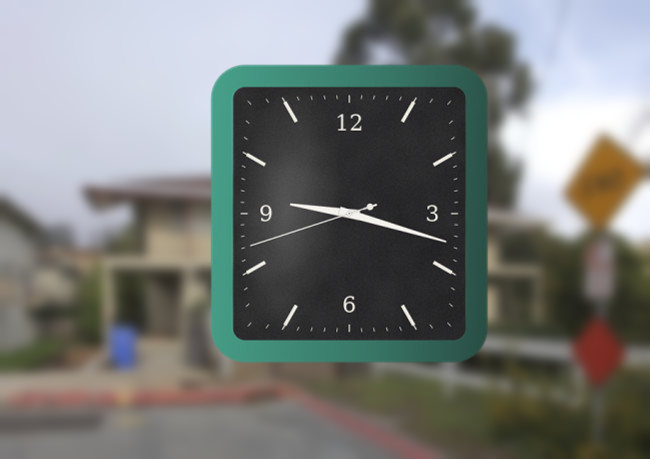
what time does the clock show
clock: 9:17:42
